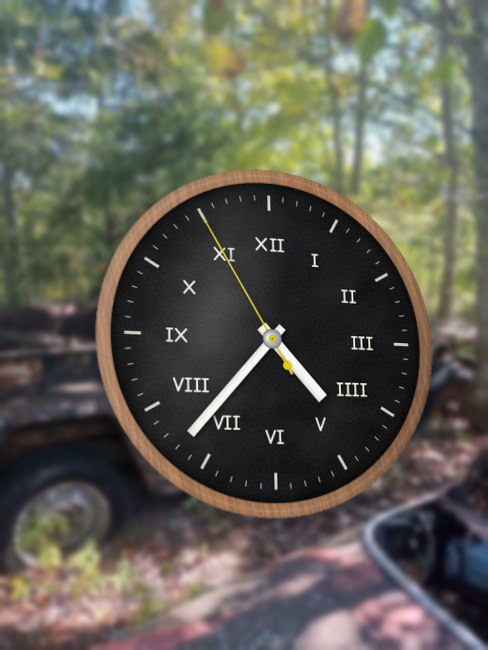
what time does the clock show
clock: 4:36:55
